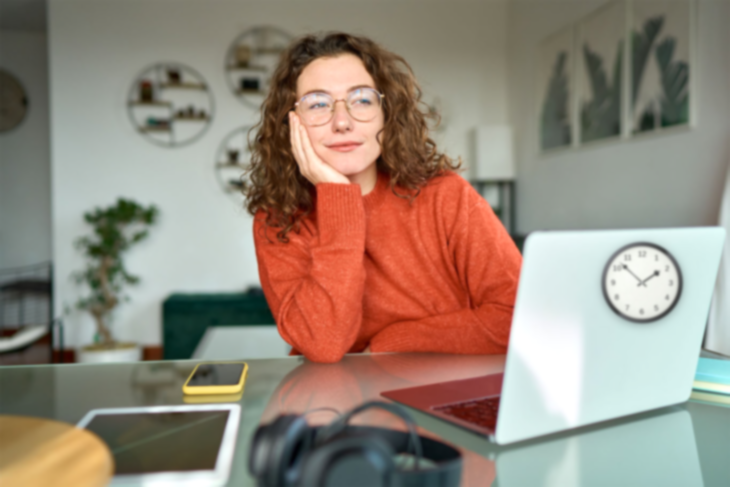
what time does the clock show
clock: 1:52
